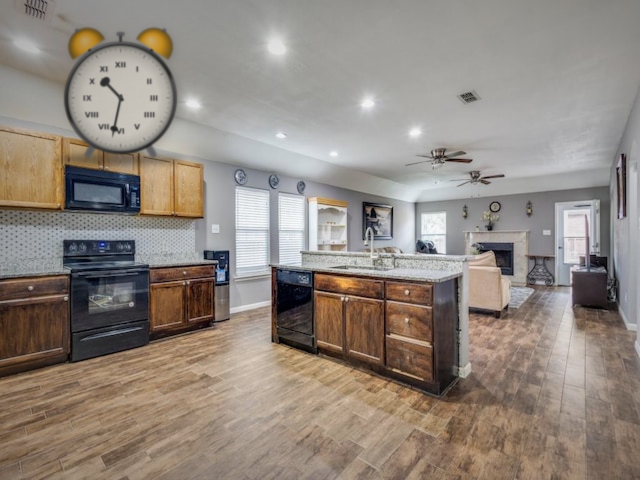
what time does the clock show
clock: 10:32
